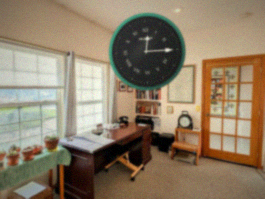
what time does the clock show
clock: 12:15
